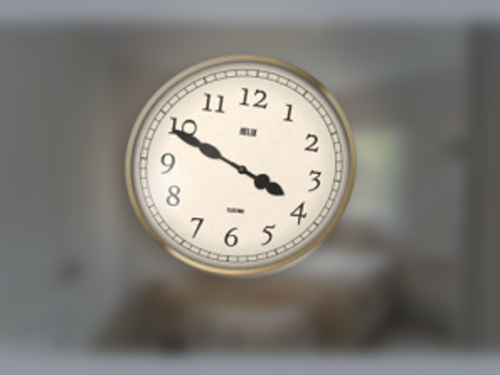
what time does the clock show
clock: 3:49
